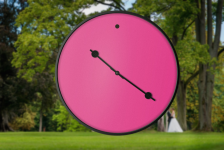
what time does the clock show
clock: 10:21
